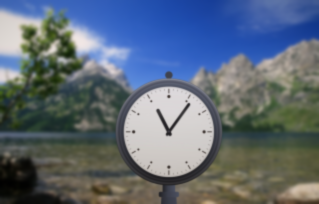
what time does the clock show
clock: 11:06
